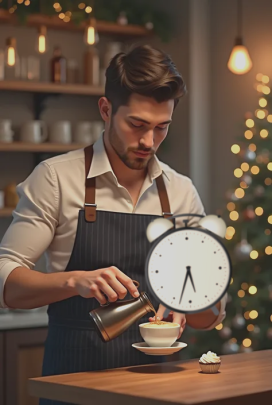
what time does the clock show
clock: 5:33
